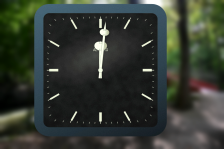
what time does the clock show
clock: 12:01
